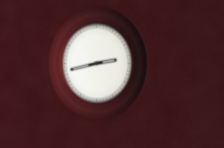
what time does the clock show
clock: 2:43
